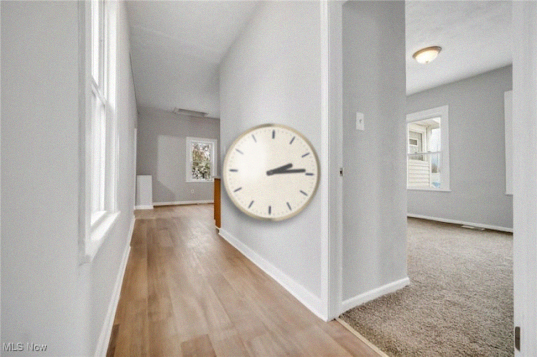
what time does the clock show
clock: 2:14
